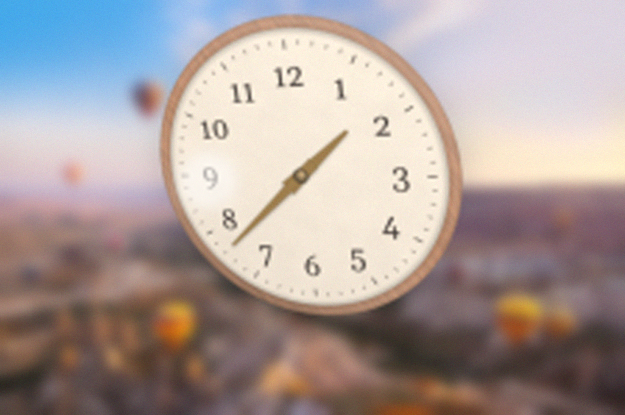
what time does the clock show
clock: 1:38
